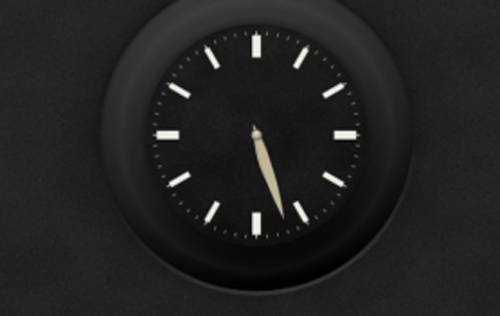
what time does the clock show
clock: 5:27
